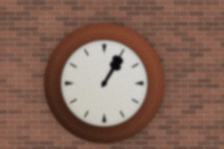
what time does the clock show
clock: 1:05
